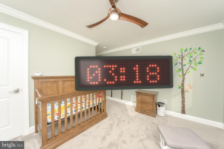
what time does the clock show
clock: 3:18
